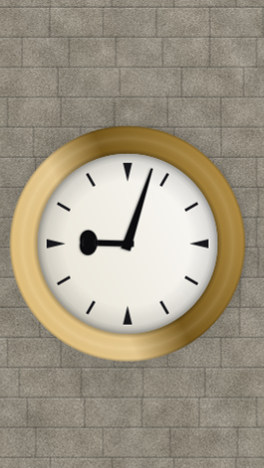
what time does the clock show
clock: 9:03
